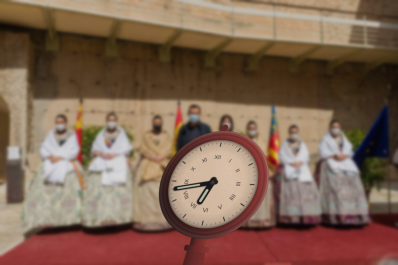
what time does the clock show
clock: 6:43
